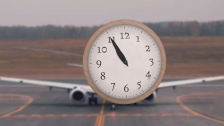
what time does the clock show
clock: 10:55
